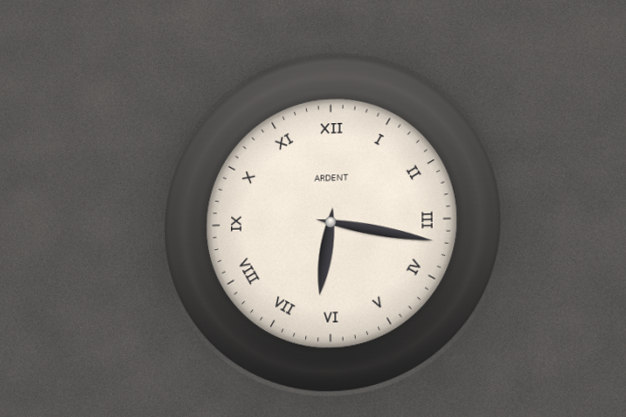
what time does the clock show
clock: 6:17
